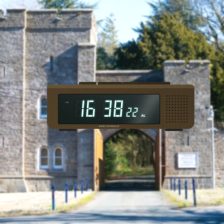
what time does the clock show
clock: 16:38:22
